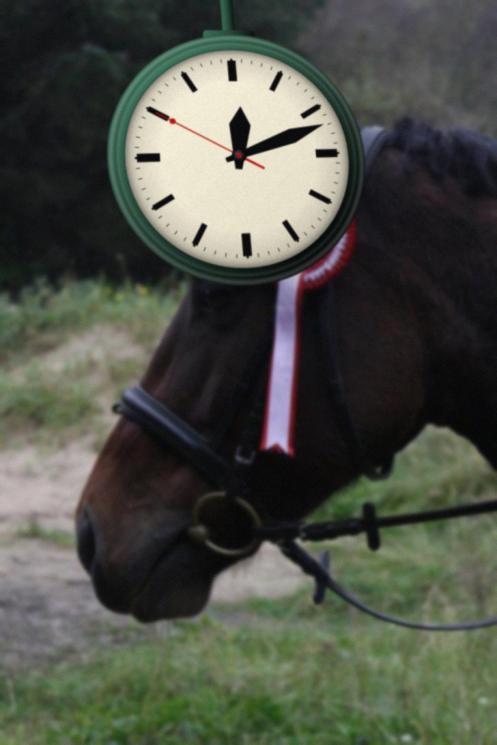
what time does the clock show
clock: 12:11:50
